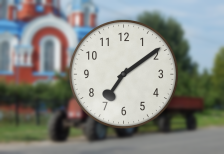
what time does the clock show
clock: 7:09
